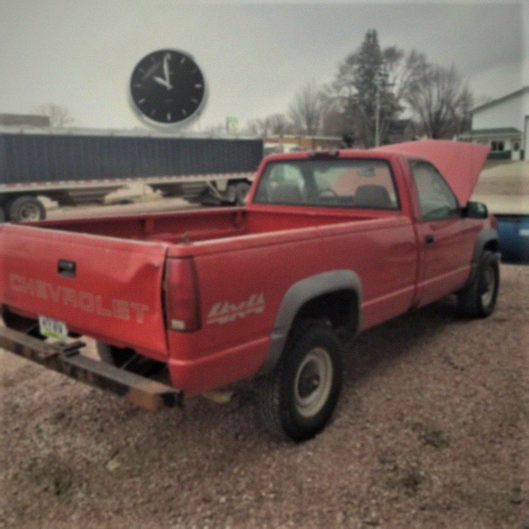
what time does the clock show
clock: 9:59
